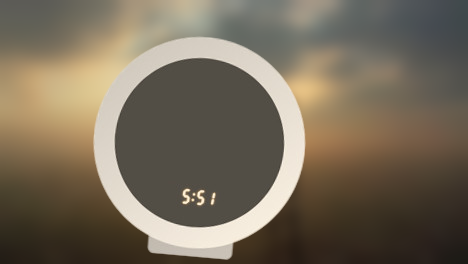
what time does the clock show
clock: 5:51
